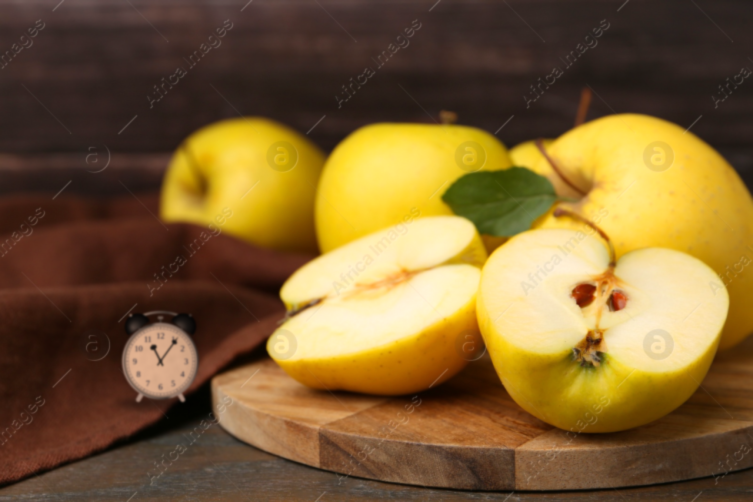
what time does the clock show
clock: 11:06
